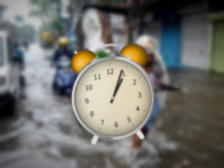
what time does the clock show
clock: 1:04
